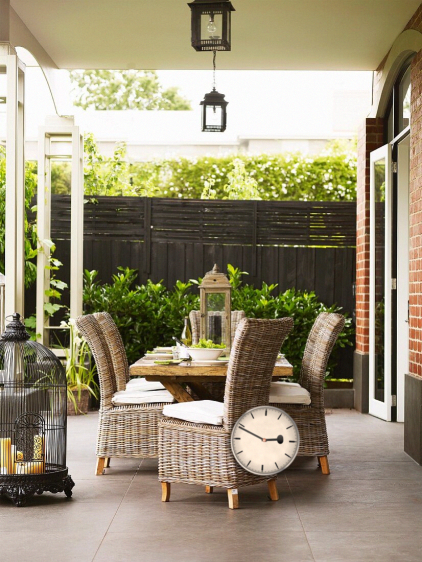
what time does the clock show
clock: 2:49
